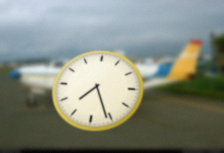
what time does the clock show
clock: 7:26
